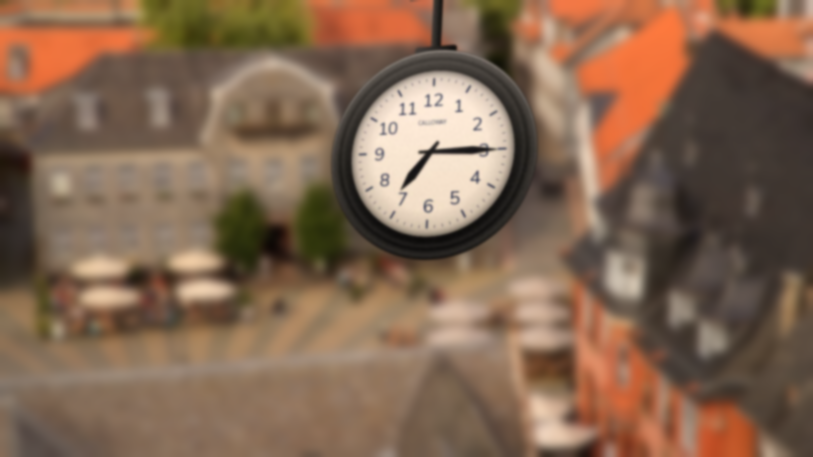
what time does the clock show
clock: 7:15
